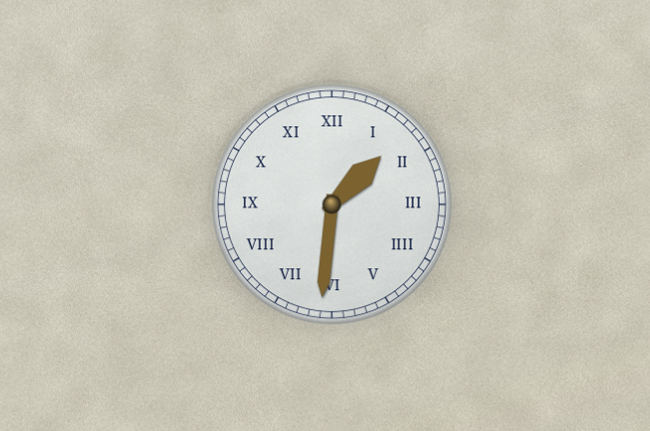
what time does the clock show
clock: 1:31
